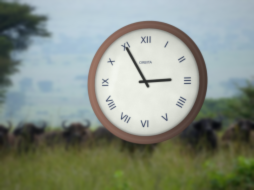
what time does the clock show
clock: 2:55
